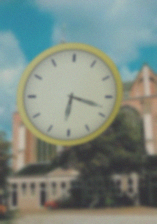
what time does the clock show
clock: 6:18
